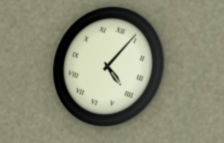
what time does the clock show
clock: 4:04
